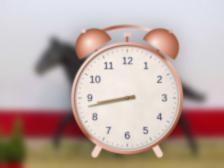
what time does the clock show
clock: 8:43
